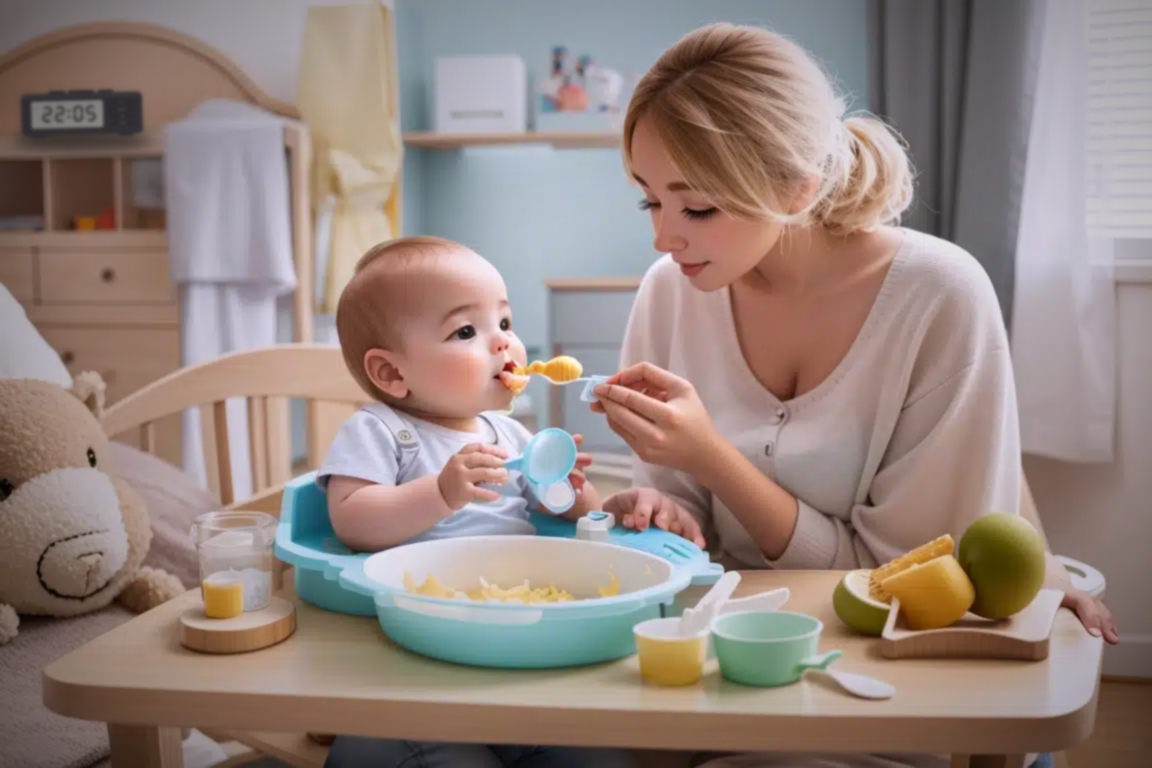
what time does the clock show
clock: 22:05
